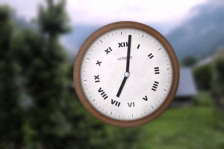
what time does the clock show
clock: 7:02
